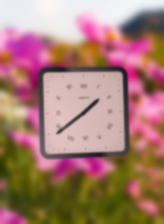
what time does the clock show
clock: 1:39
